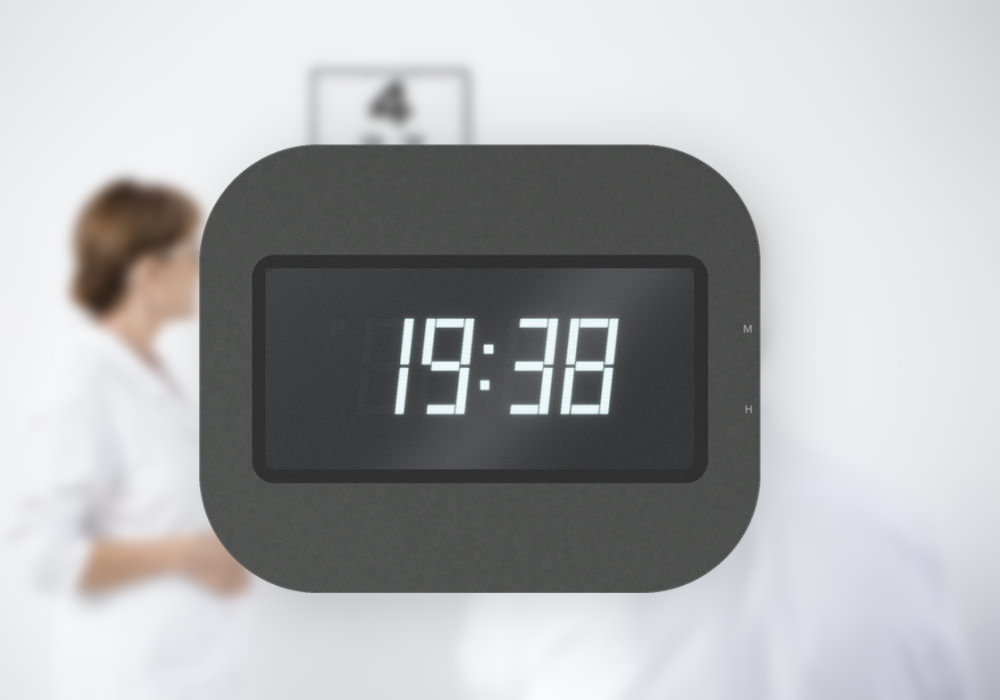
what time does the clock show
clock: 19:38
